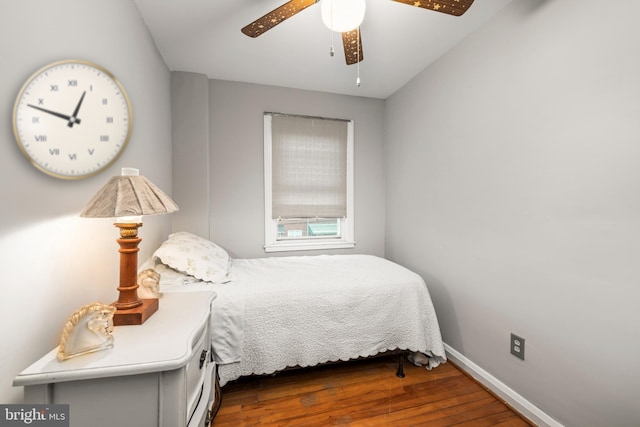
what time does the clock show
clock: 12:48
